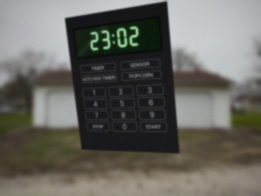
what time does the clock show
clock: 23:02
